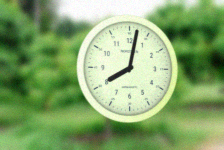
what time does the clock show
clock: 8:02
